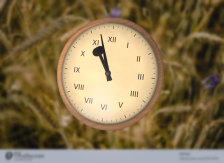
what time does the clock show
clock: 10:57
